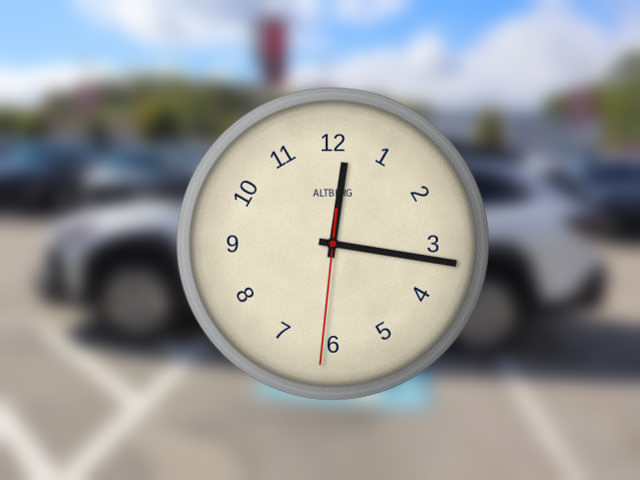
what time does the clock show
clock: 12:16:31
